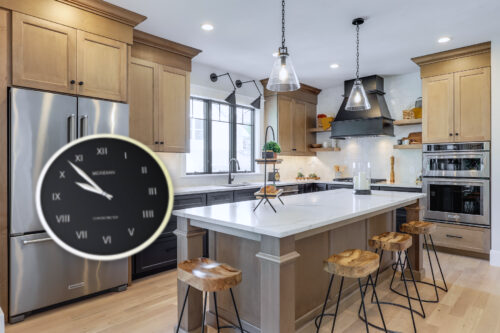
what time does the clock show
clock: 9:53
